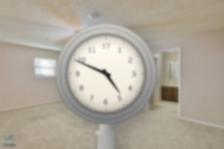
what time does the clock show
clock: 4:49
